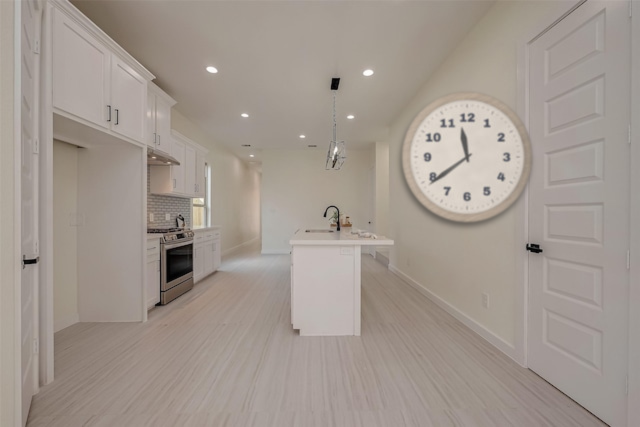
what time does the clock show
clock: 11:39
